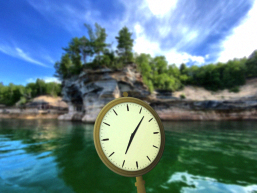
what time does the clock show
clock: 7:07
